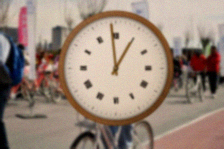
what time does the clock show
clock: 12:59
